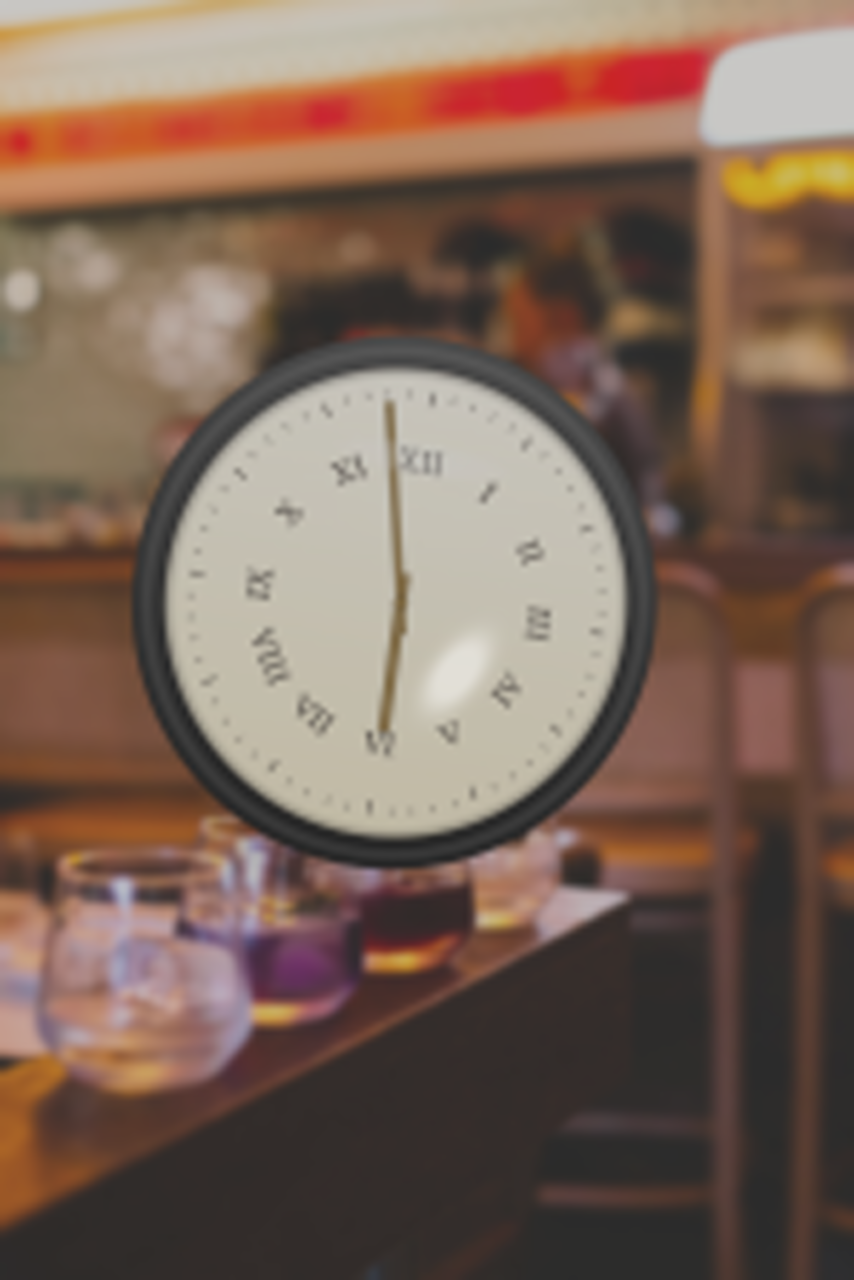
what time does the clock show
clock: 5:58
